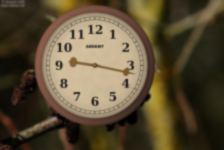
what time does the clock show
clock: 9:17
